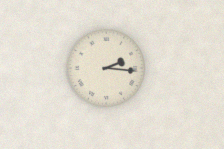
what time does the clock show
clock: 2:16
